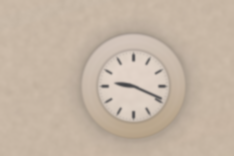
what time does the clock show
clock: 9:19
